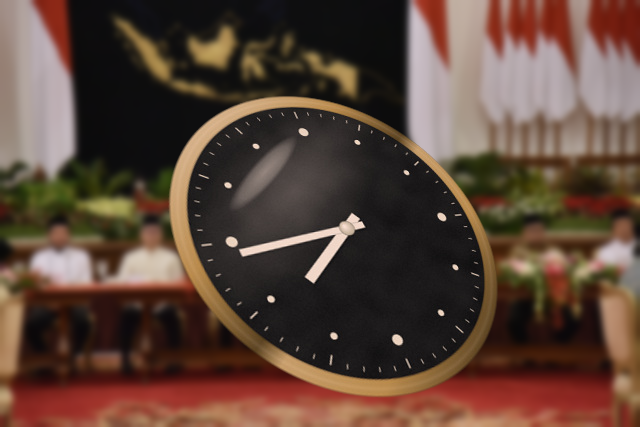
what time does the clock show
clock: 7:44
